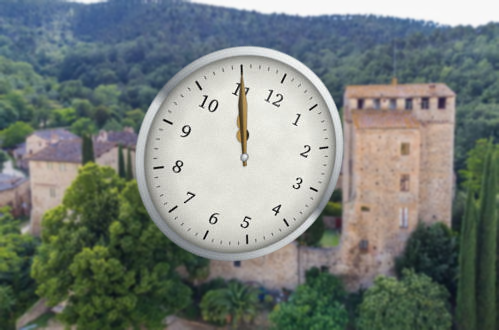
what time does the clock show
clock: 10:55
